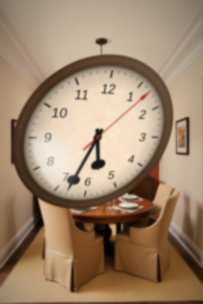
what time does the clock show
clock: 5:33:07
